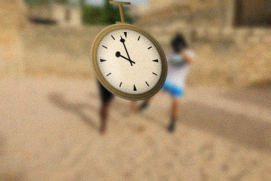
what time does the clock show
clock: 9:58
